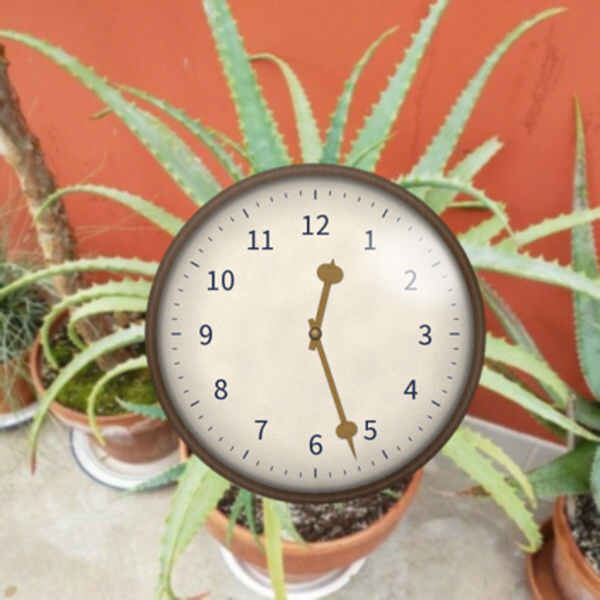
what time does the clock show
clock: 12:27
